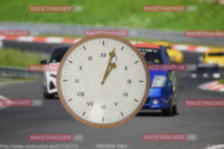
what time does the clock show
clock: 1:03
